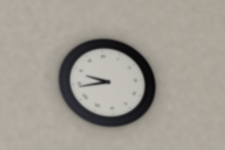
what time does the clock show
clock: 9:44
